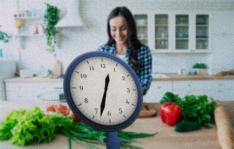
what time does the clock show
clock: 12:33
